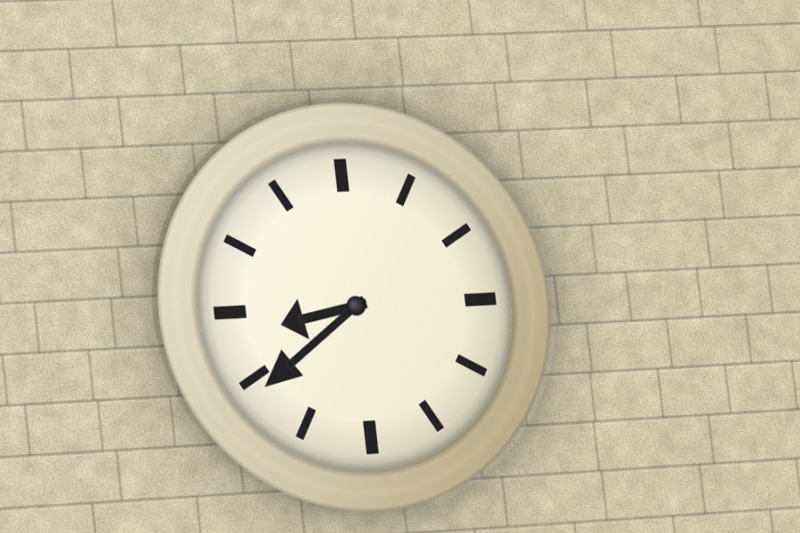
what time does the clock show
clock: 8:39
